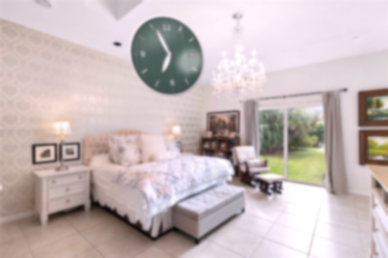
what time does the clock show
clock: 6:56
